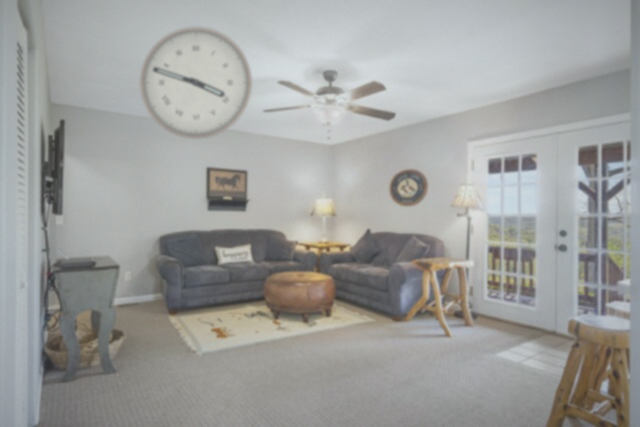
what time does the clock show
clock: 3:48
